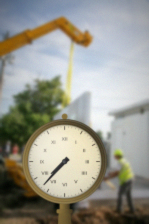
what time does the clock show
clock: 7:37
